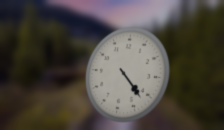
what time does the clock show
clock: 4:22
